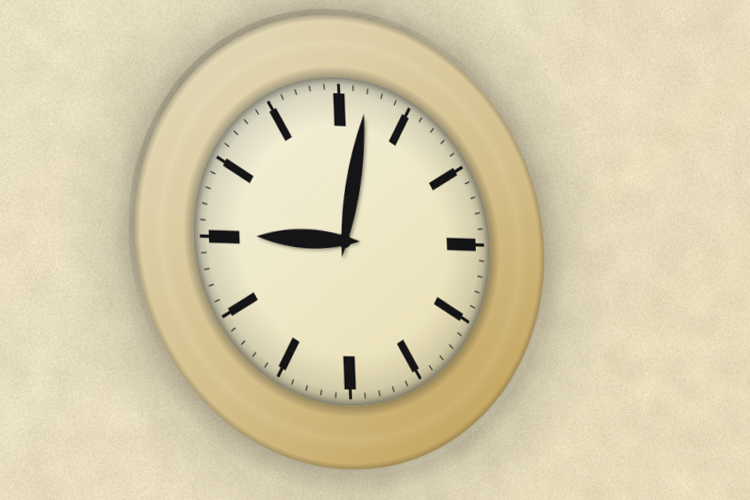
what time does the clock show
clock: 9:02
